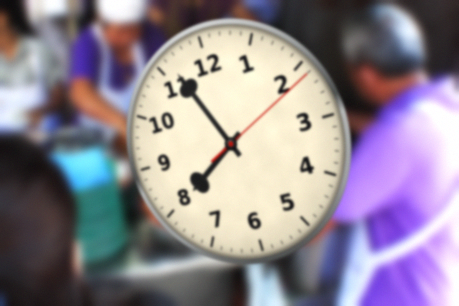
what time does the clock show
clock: 7:56:11
